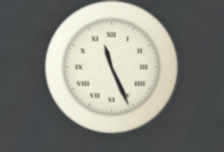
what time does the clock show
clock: 11:26
